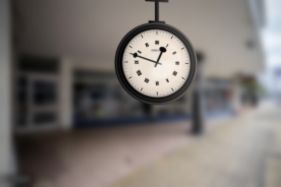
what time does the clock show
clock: 12:48
